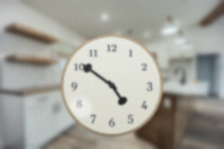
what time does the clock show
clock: 4:51
